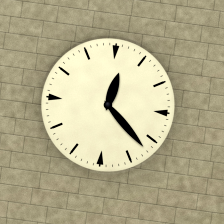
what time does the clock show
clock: 12:22
